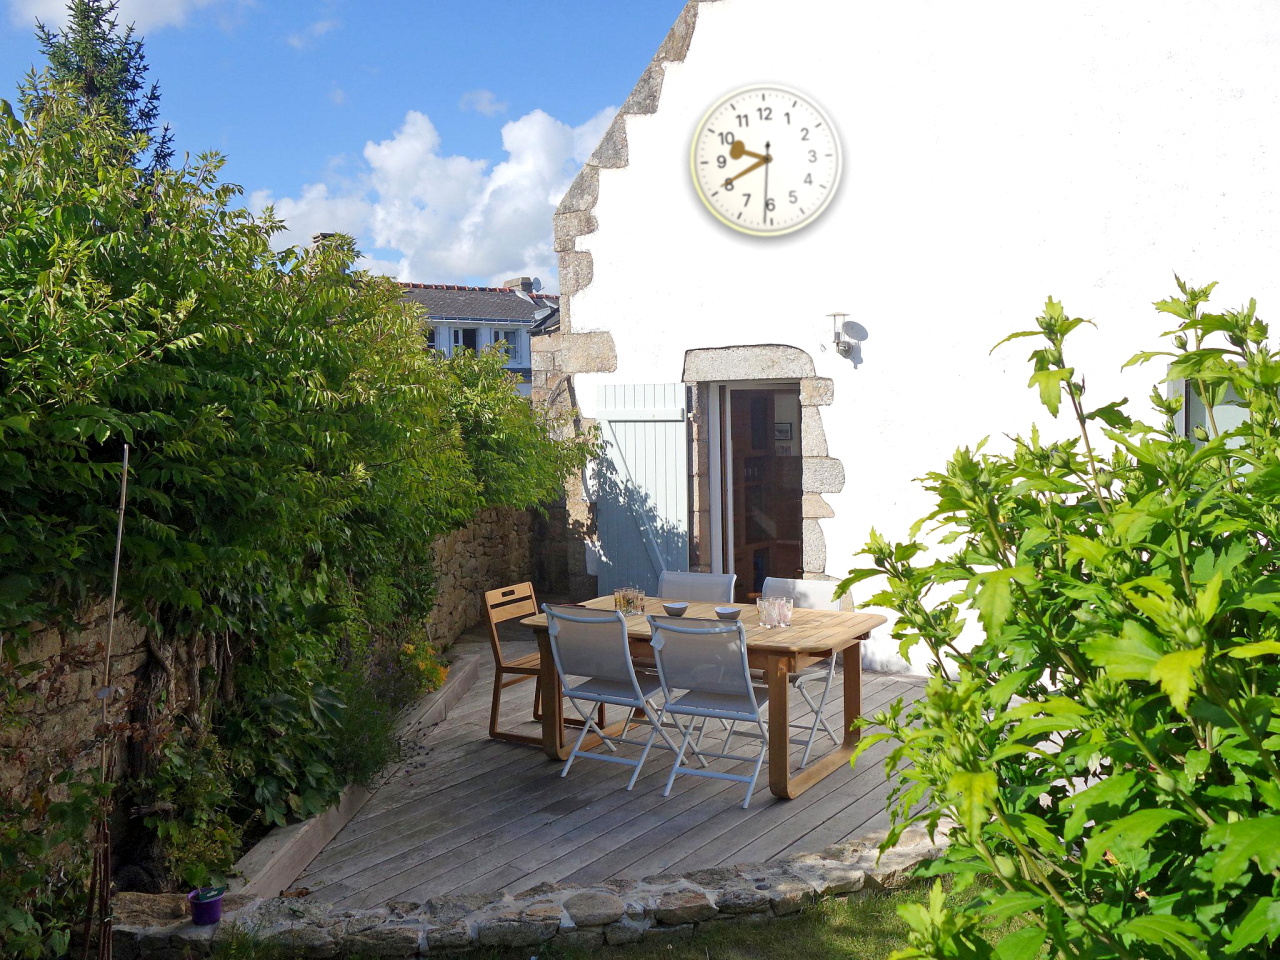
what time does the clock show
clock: 9:40:31
